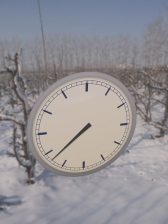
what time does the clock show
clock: 7:38
